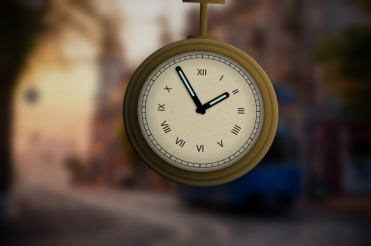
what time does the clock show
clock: 1:55
